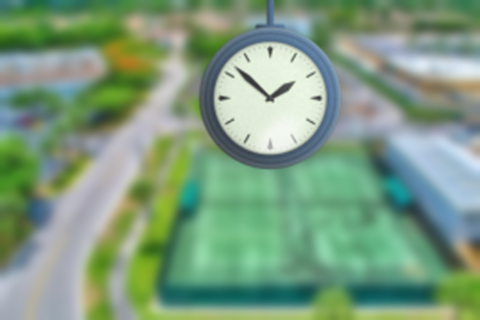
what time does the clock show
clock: 1:52
